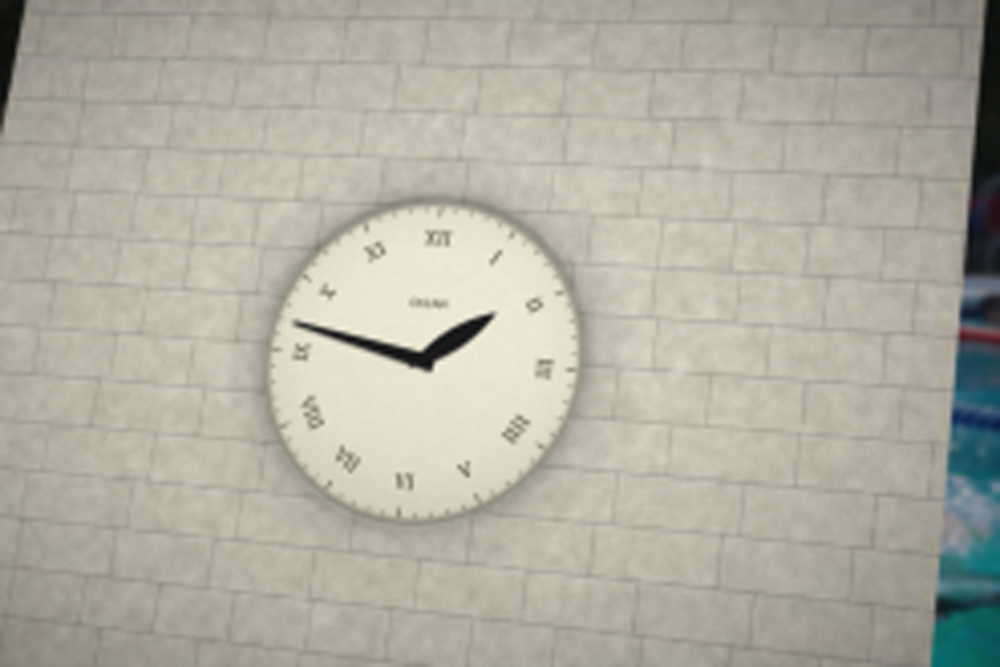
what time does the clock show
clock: 1:47
